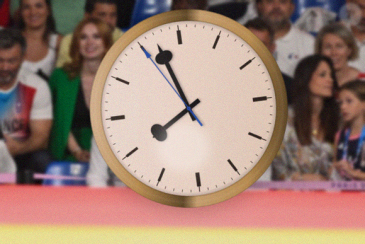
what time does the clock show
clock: 7:56:55
